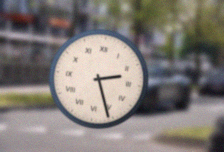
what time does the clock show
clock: 2:26
